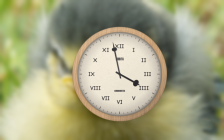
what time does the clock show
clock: 3:58
